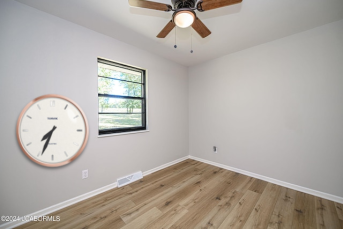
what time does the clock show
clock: 7:34
